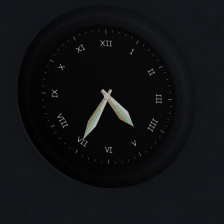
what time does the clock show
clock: 4:35
